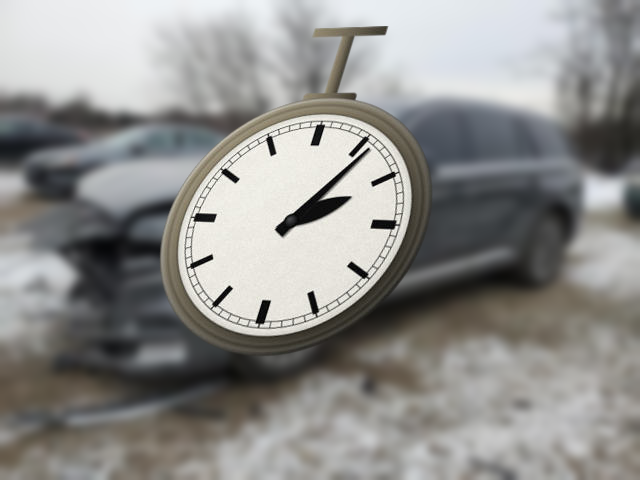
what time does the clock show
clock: 2:06
